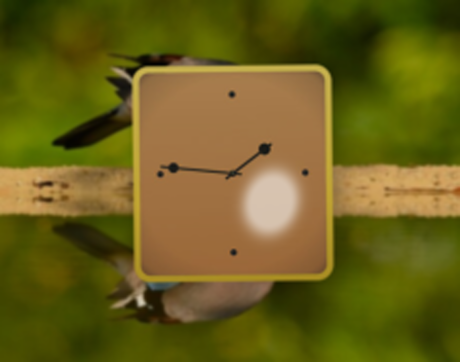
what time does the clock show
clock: 1:46
